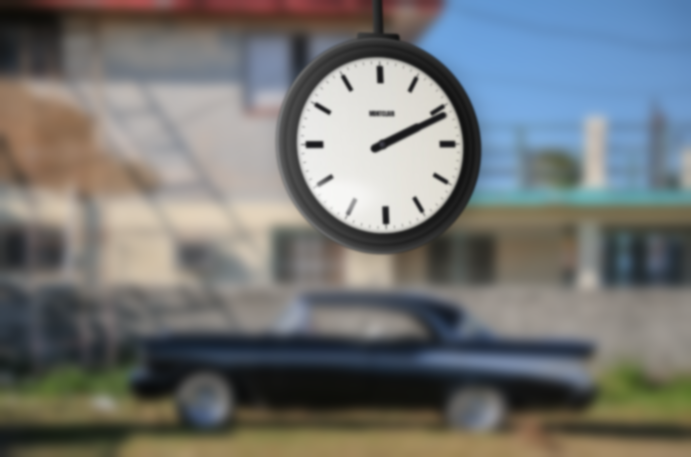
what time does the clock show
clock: 2:11
